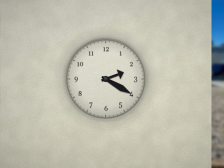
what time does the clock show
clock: 2:20
